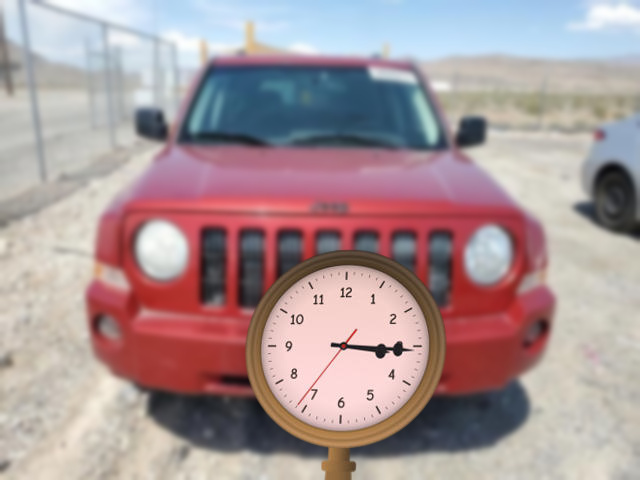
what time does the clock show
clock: 3:15:36
